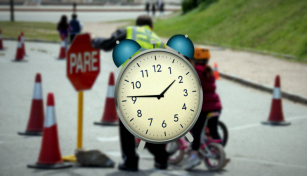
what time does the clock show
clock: 1:46
